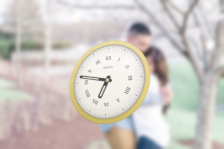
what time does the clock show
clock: 6:47
